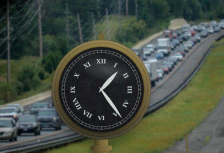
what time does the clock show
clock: 1:24
